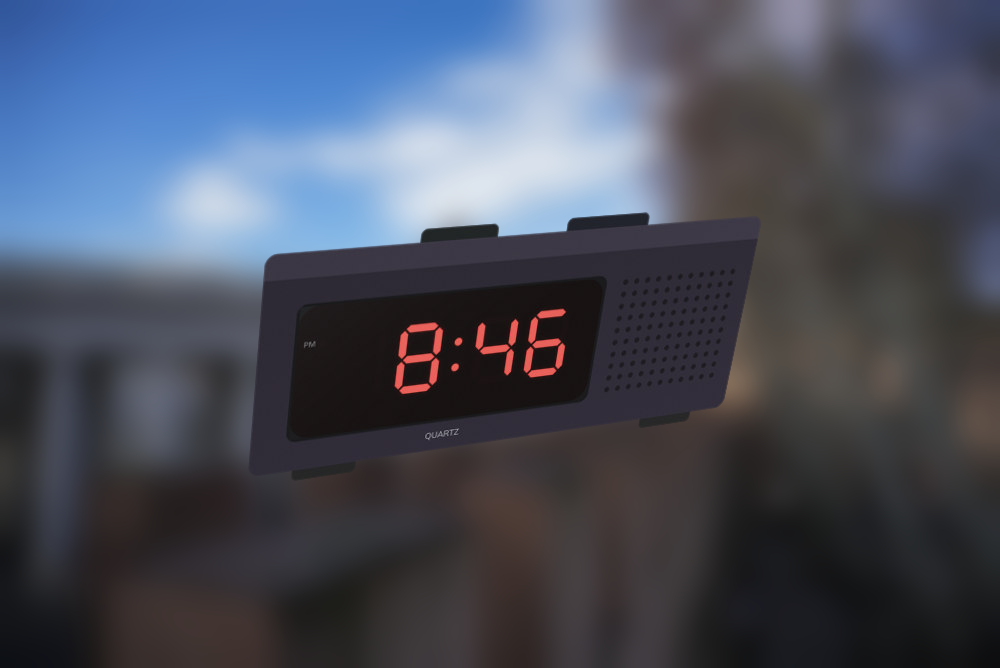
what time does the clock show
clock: 8:46
